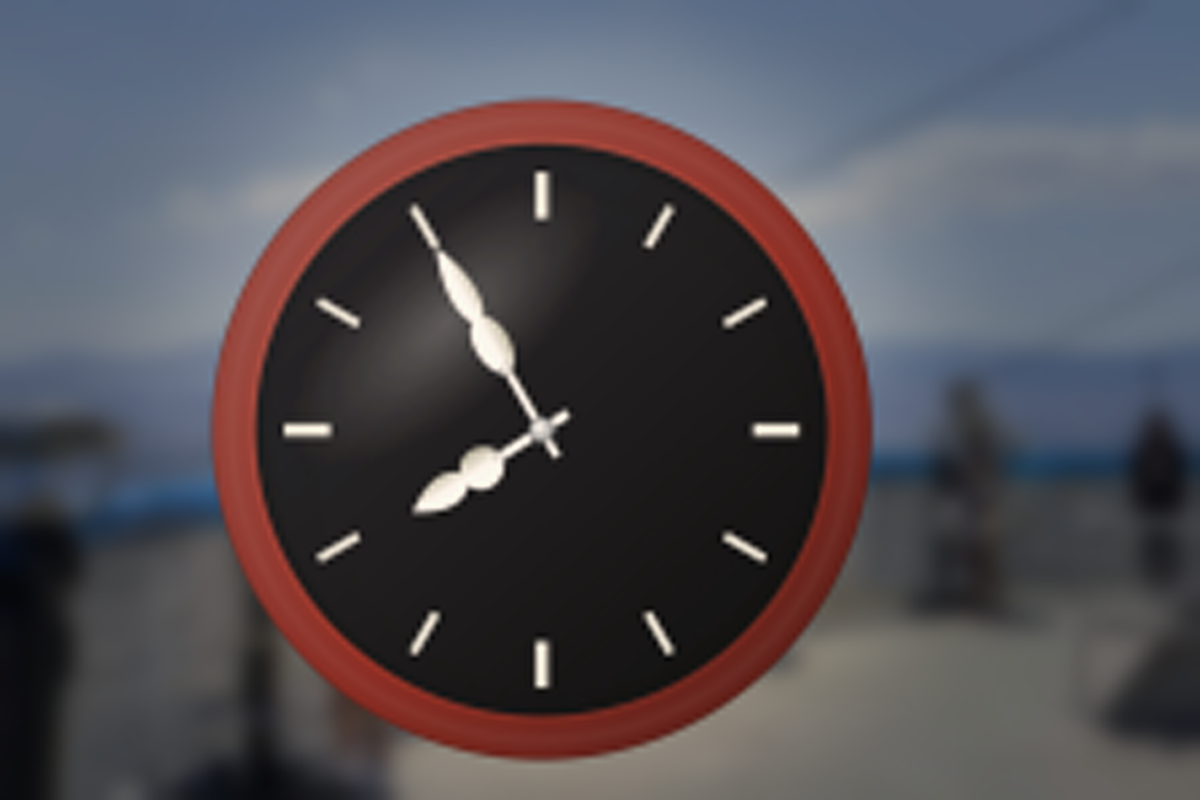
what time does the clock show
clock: 7:55
